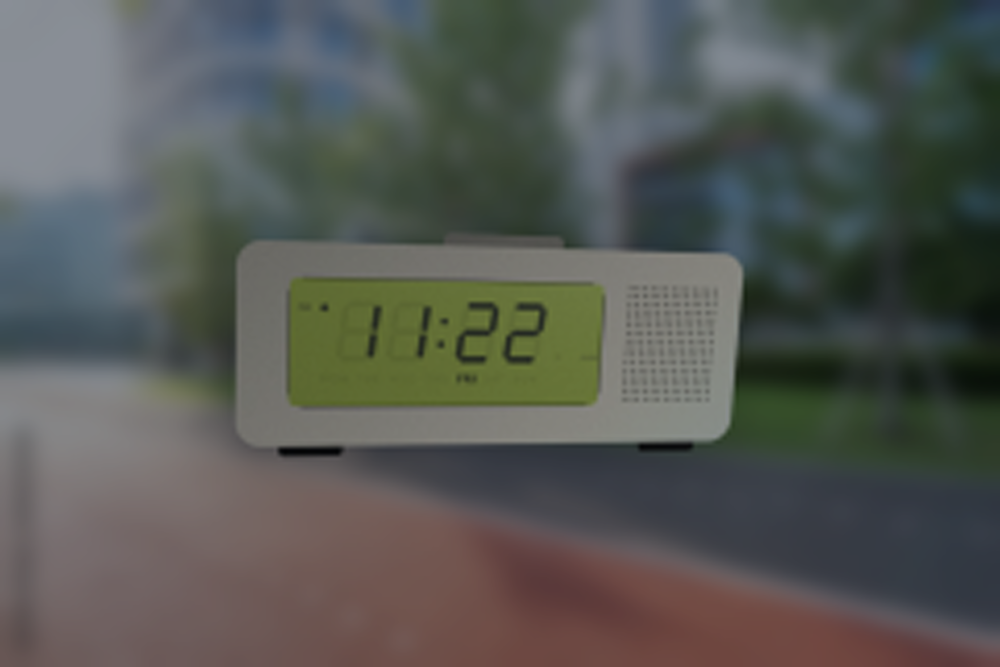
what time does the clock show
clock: 11:22
